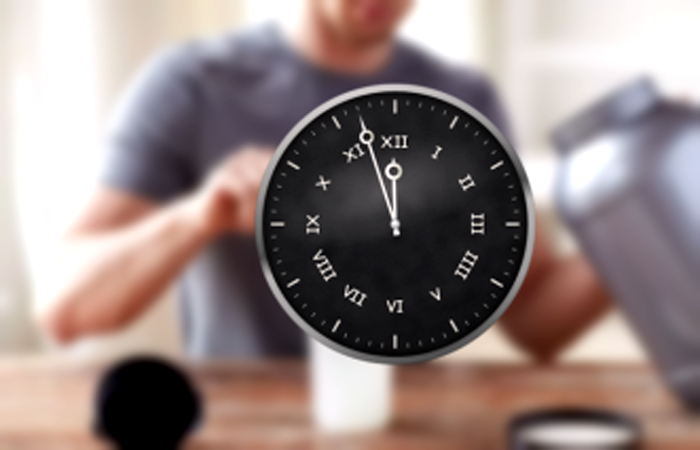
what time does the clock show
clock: 11:57
